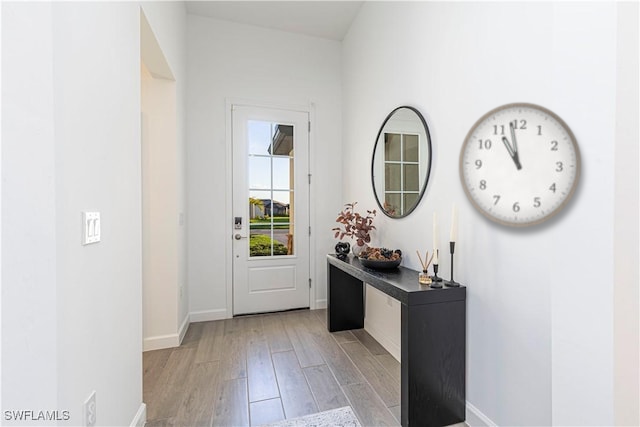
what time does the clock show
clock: 10:58
